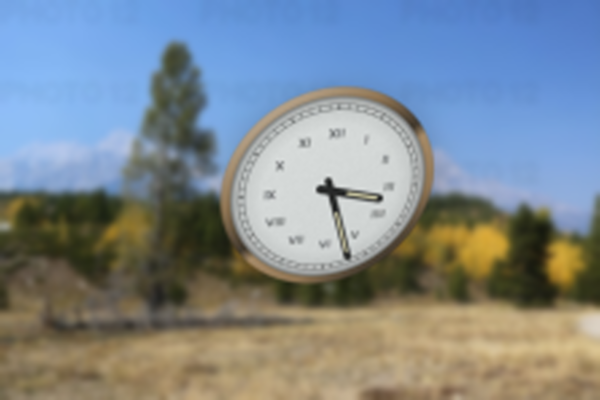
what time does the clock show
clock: 3:27
